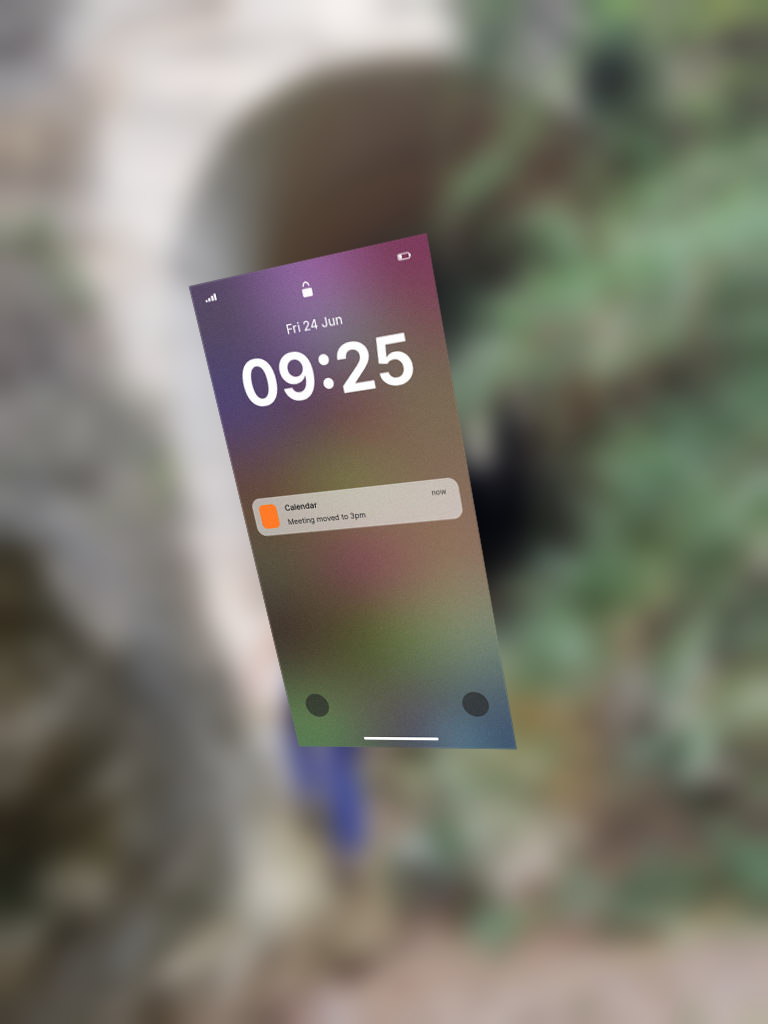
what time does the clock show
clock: 9:25
